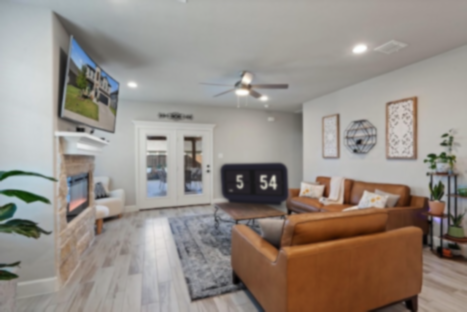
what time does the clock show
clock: 5:54
